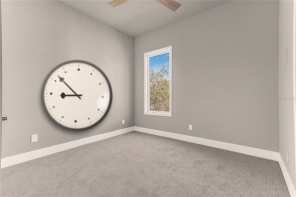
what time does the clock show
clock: 8:52
